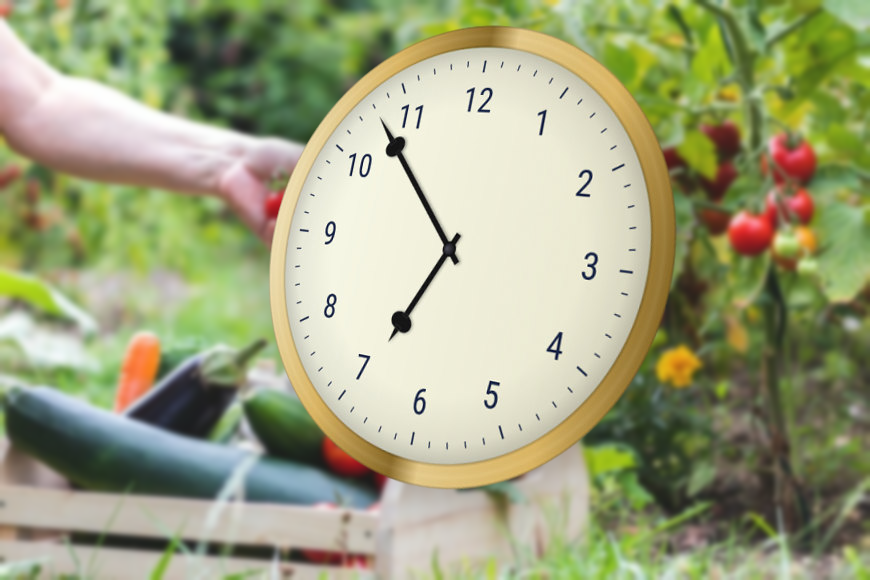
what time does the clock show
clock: 6:53
